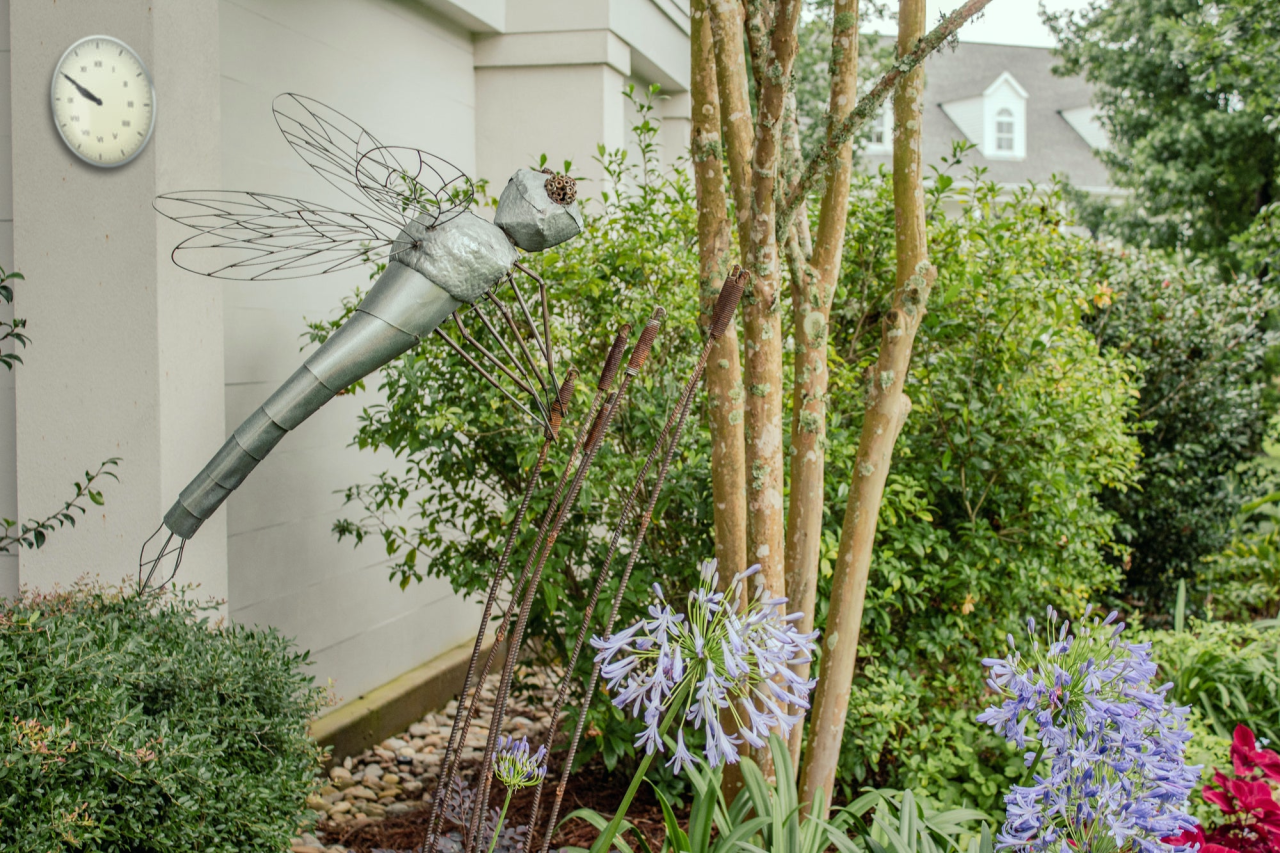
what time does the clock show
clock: 9:50
